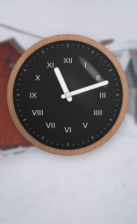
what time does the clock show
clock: 11:12
